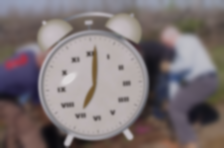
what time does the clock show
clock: 7:01
